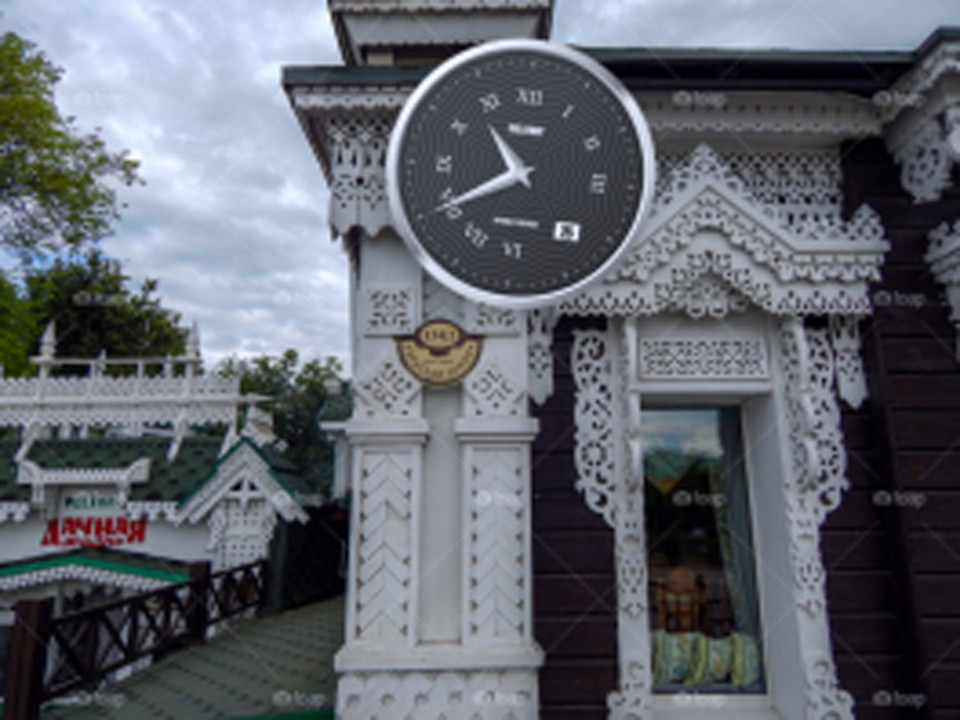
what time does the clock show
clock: 10:40
